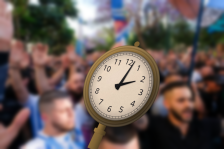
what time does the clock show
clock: 2:02
